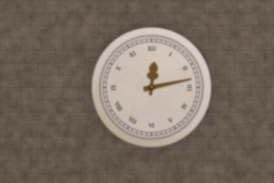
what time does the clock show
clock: 12:13
